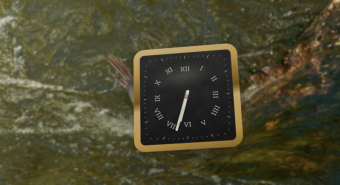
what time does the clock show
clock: 6:33
